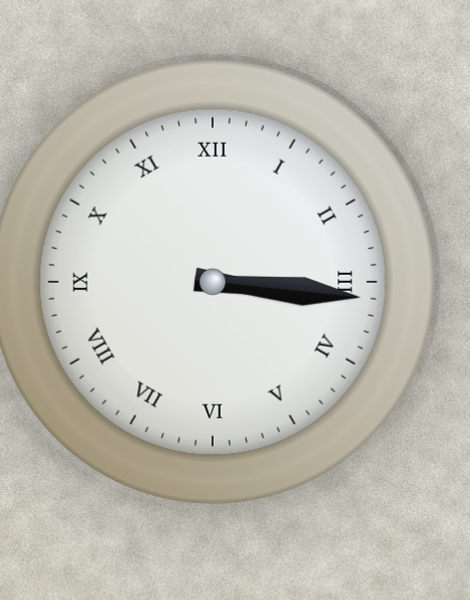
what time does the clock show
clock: 3:16
